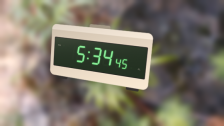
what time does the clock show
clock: 5:34:45
